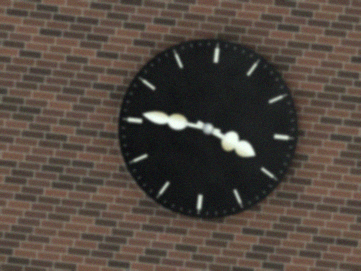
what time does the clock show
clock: 3:46
